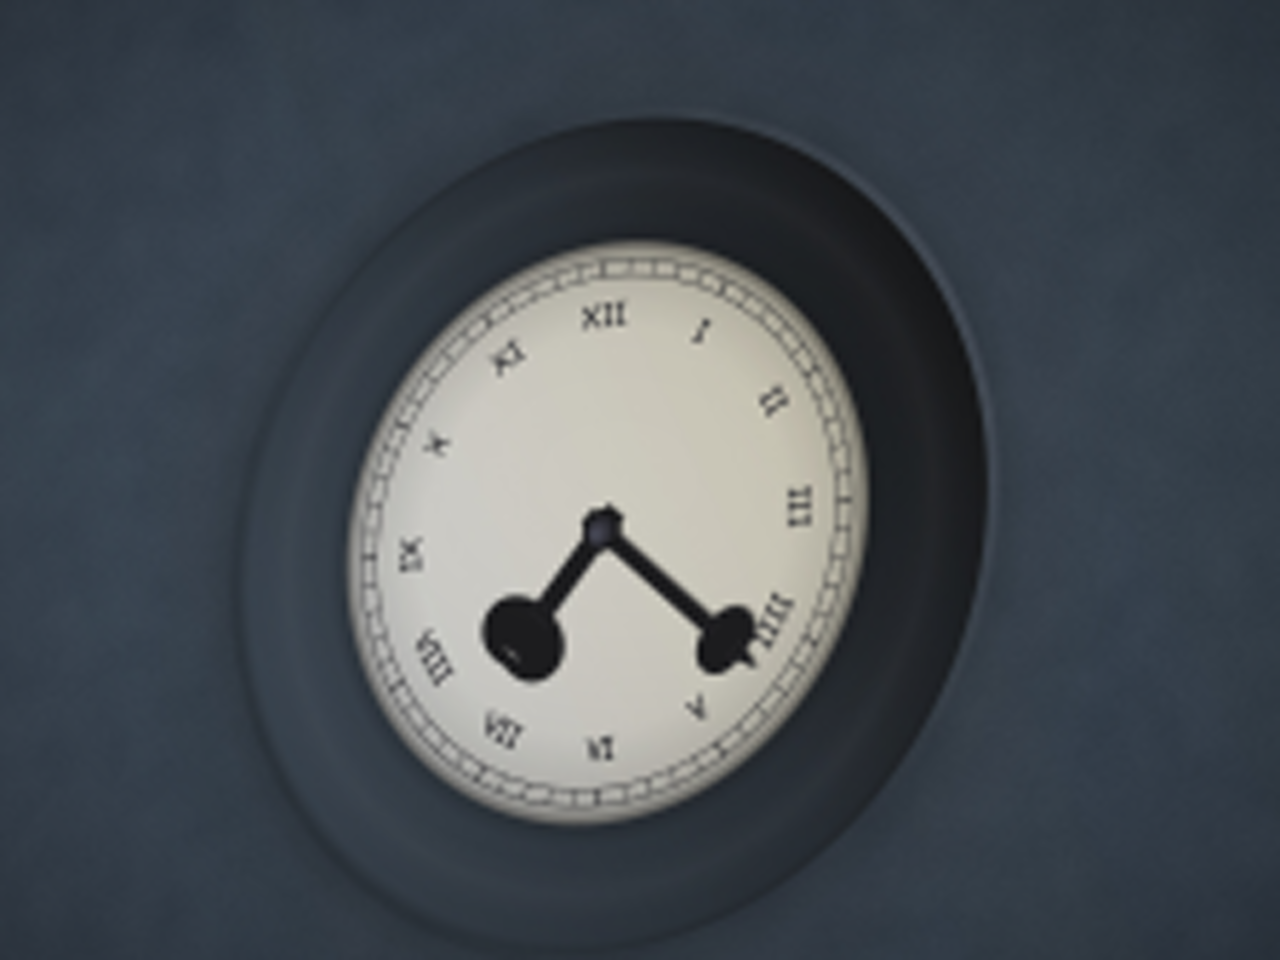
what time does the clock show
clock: 7:22
